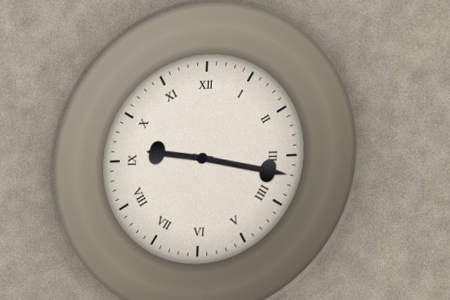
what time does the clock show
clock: 9:17
